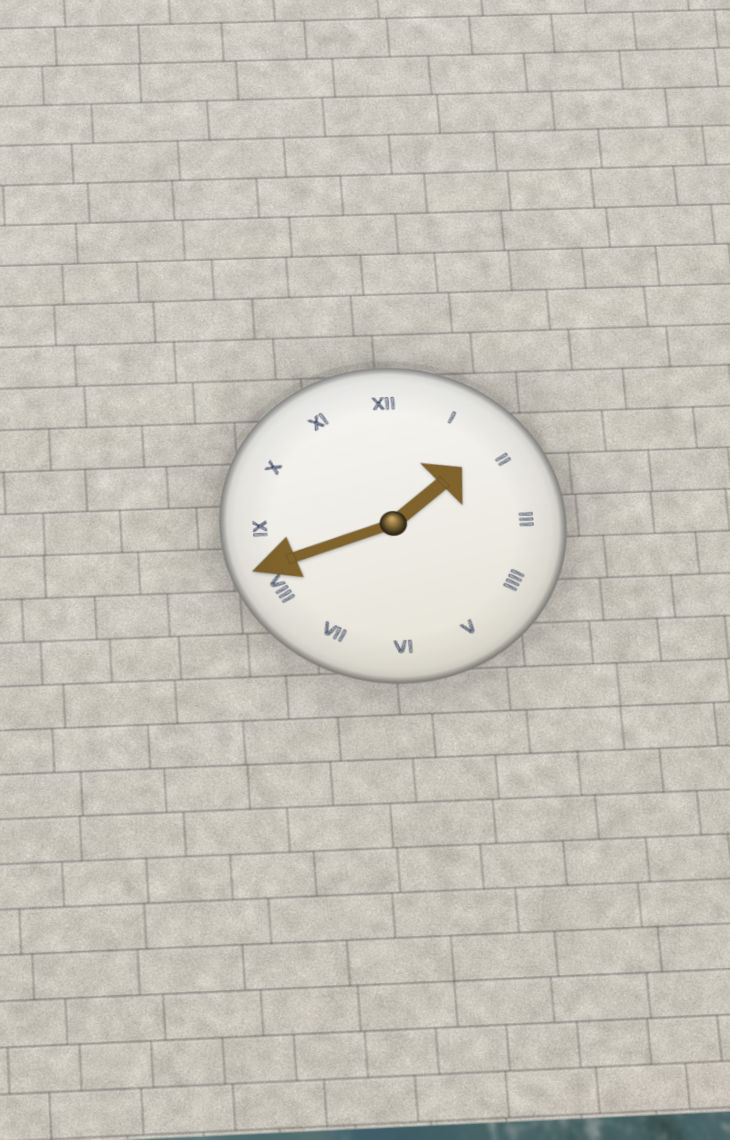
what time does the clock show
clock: 1:42
